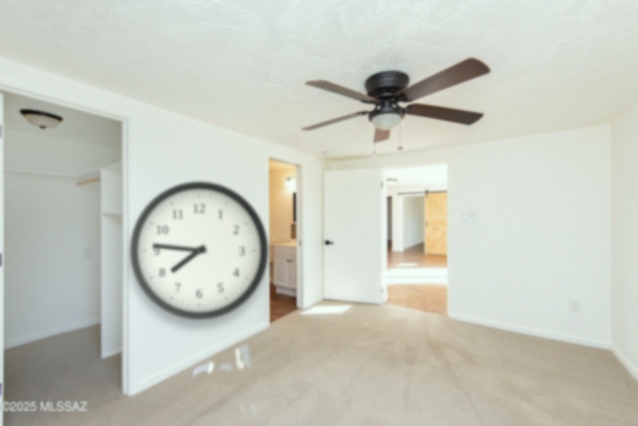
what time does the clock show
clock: 7:46
